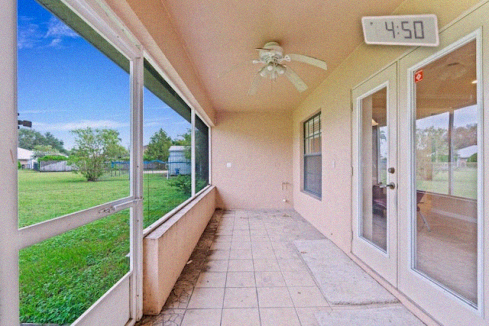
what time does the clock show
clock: 4:50
